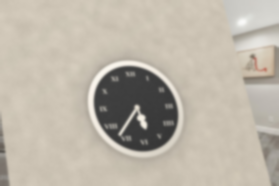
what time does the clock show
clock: 5:37
